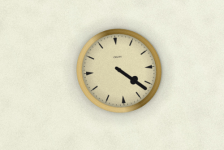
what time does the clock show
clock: 4:22
